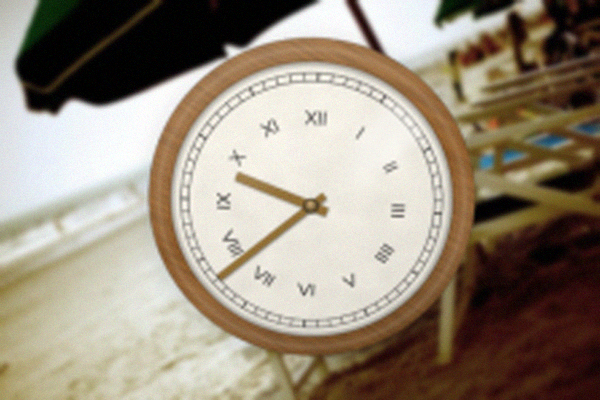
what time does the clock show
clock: 9:38
